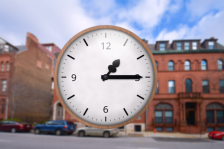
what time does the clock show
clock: 1:15
